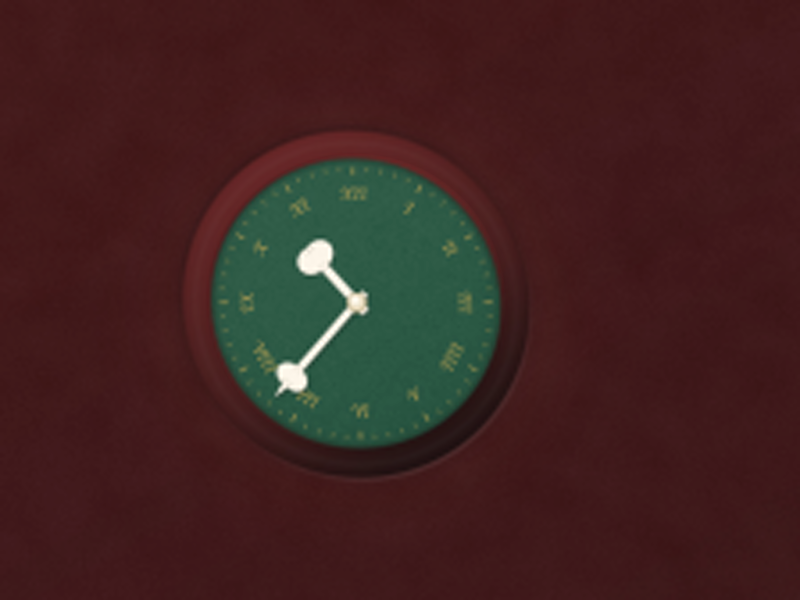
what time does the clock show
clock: 10:37
